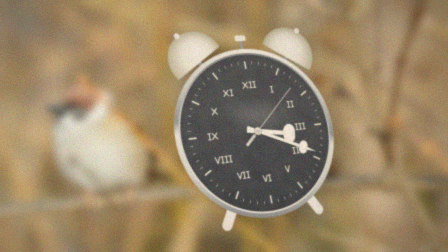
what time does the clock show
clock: 3:19:08
